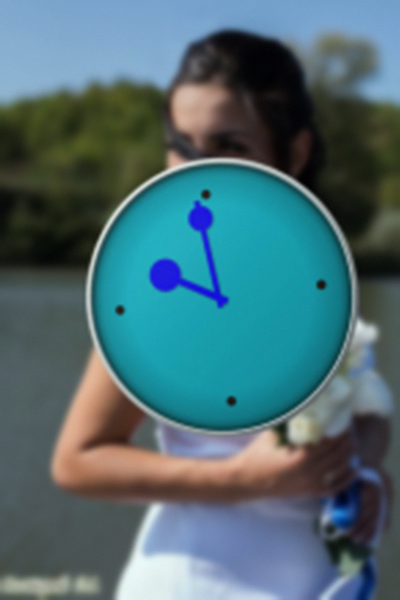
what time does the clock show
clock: 9:59
